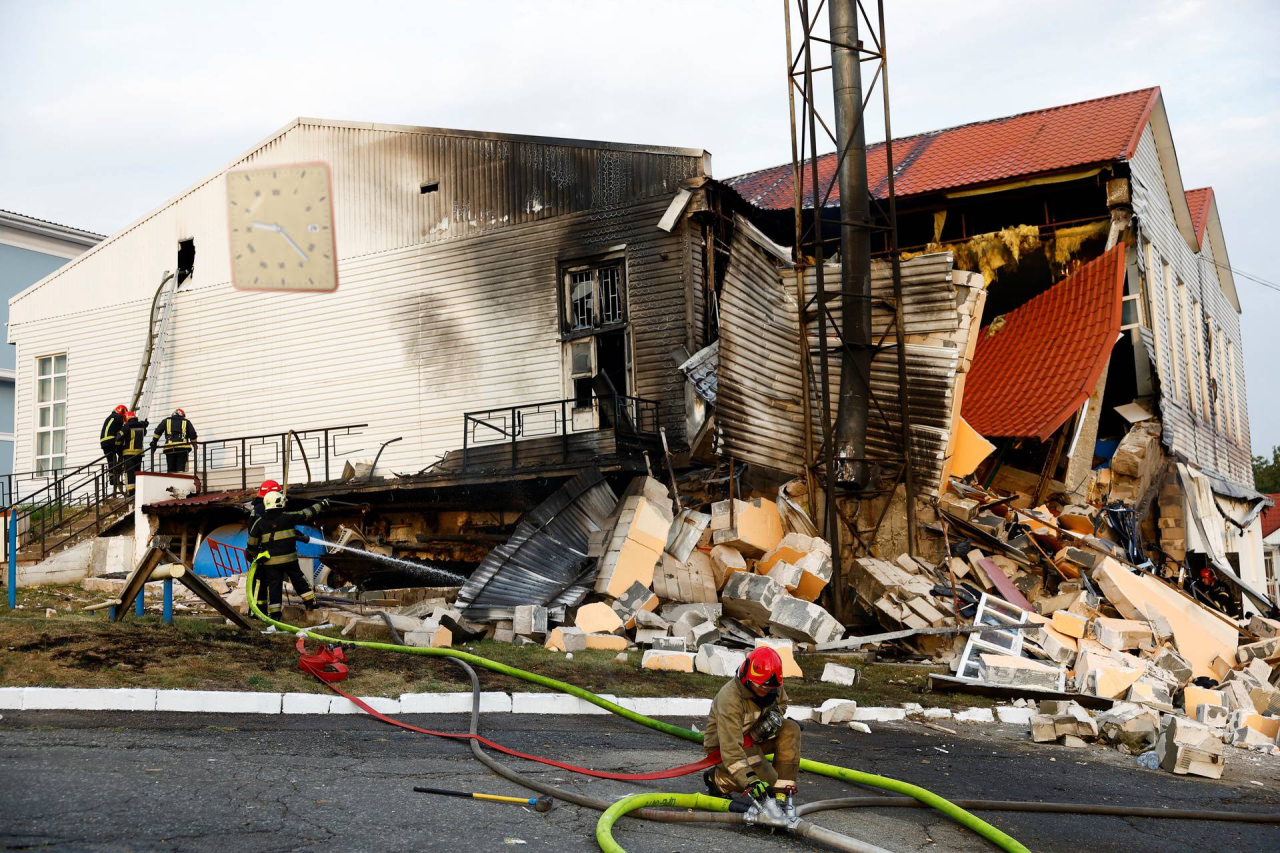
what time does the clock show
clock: 9:23
